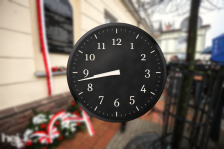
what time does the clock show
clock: 8:43
